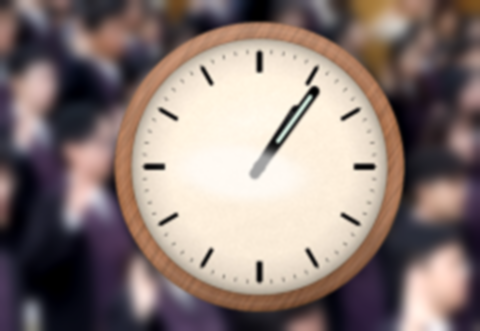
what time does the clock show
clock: 1:06
